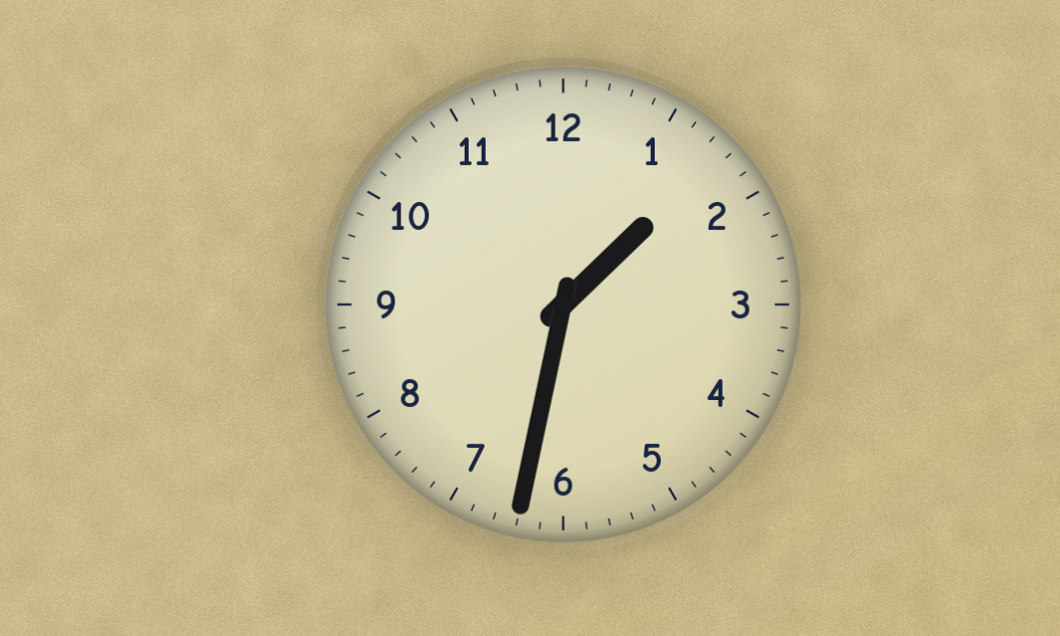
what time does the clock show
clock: 1:32
